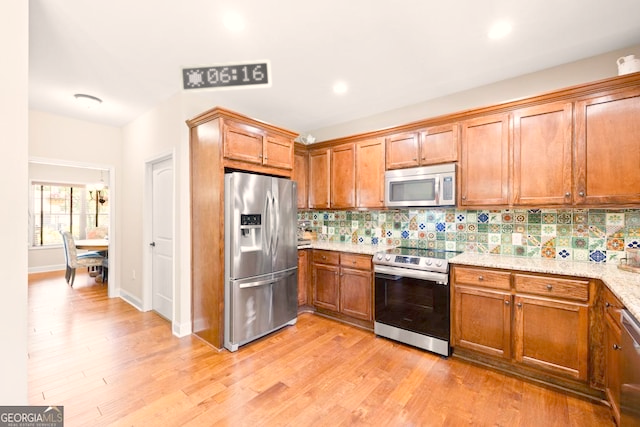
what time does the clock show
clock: 6:16
